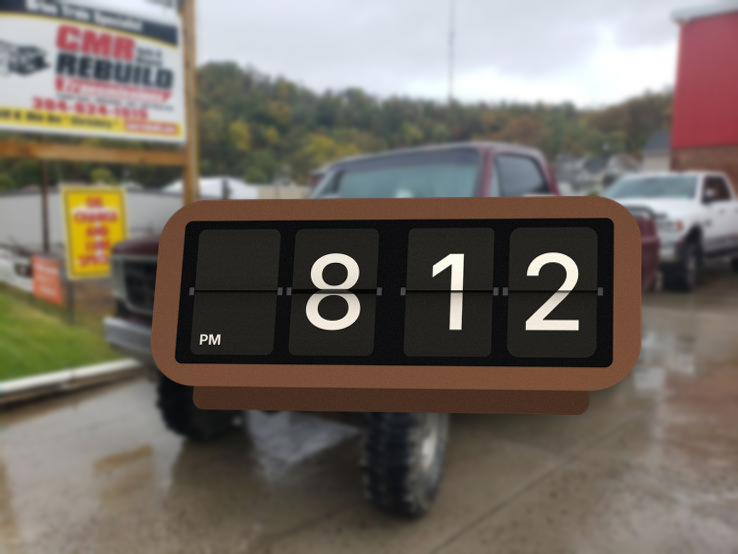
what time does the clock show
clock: 8:12
